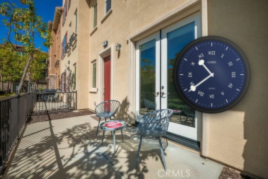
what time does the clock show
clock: 10:39
